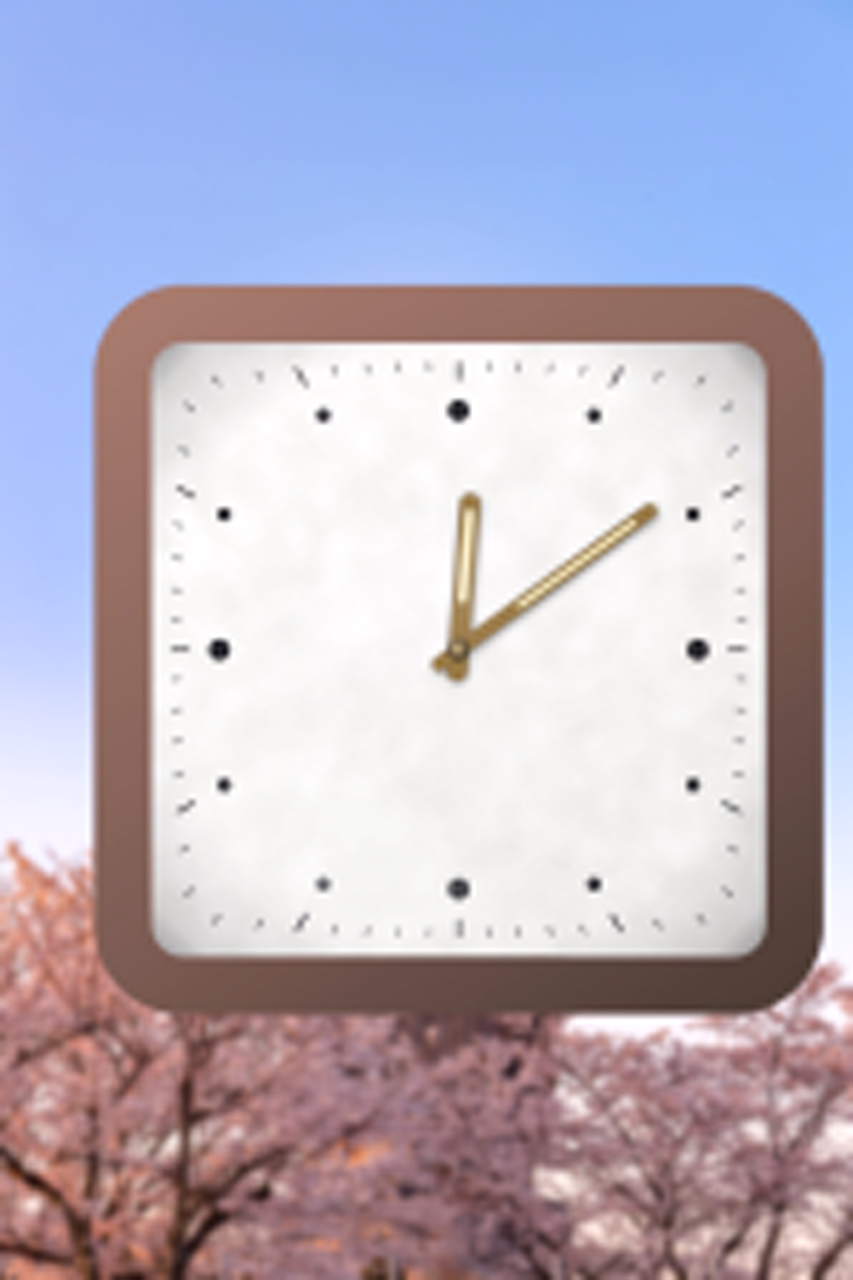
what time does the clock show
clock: 12:09
